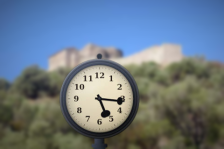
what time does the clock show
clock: 5:16
